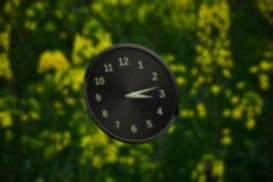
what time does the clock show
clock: 3:13
